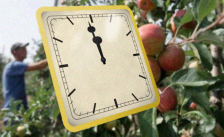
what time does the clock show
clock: 11:59
